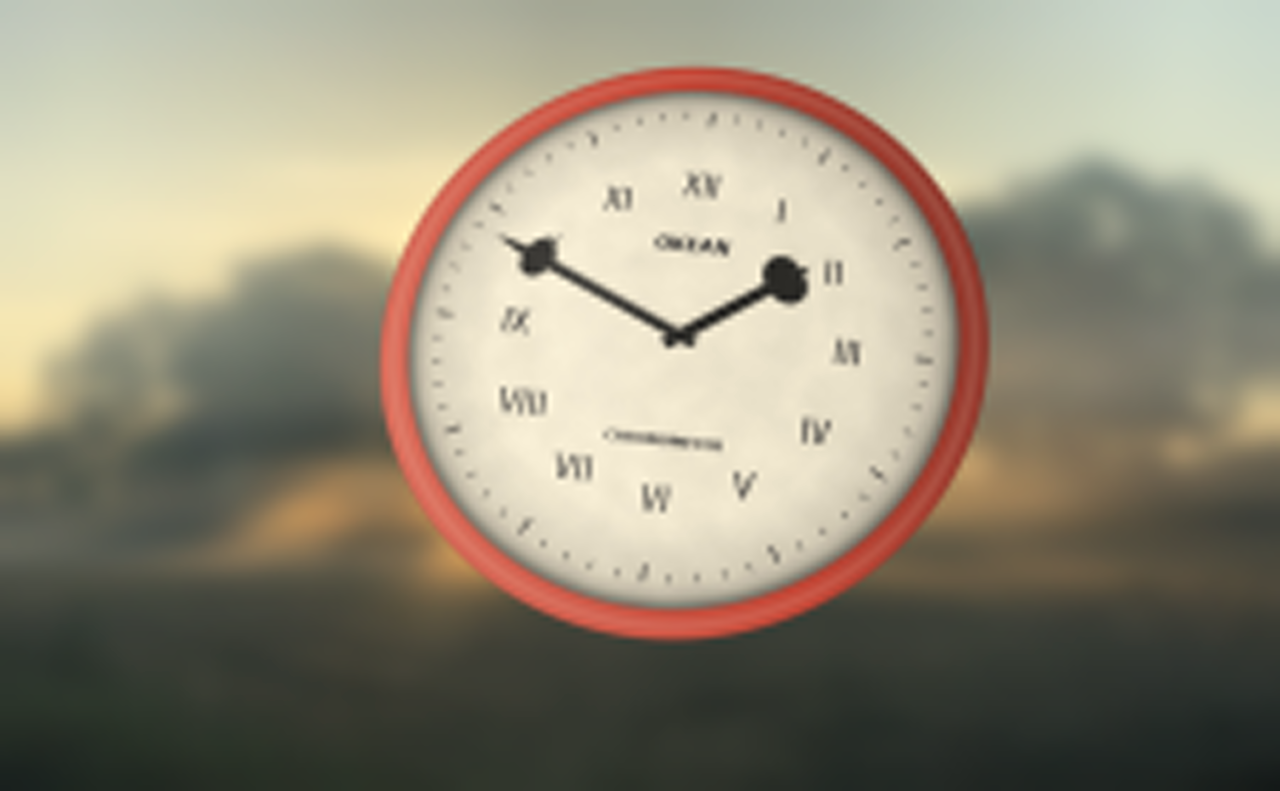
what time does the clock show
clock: 1:49
